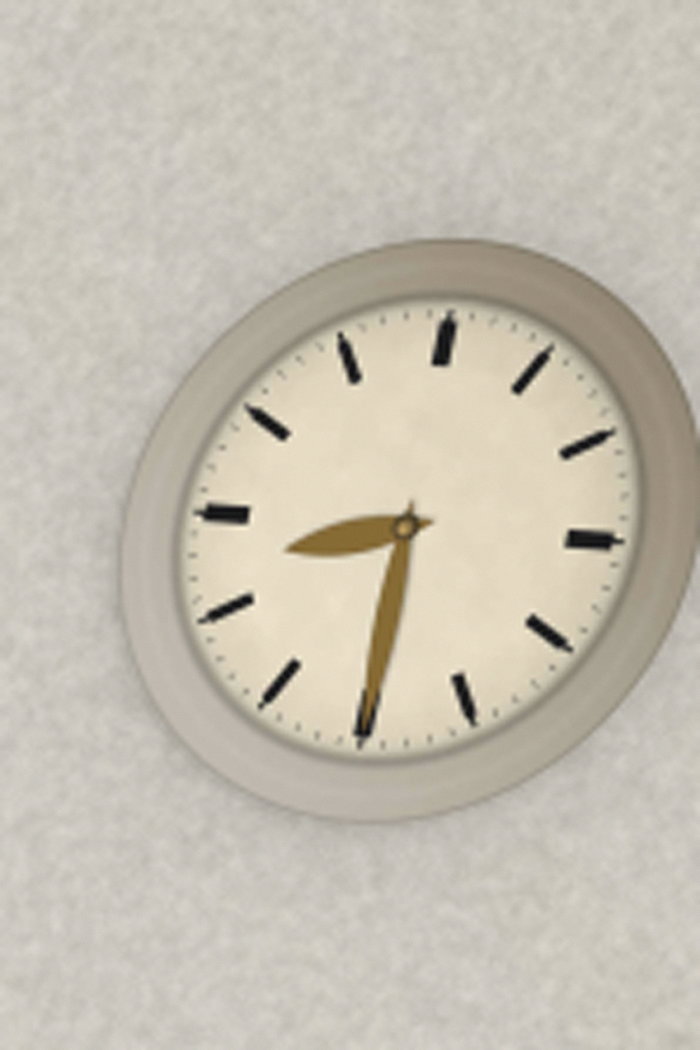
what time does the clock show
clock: 8:30
